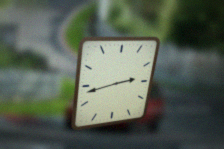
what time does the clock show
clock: 2:43
